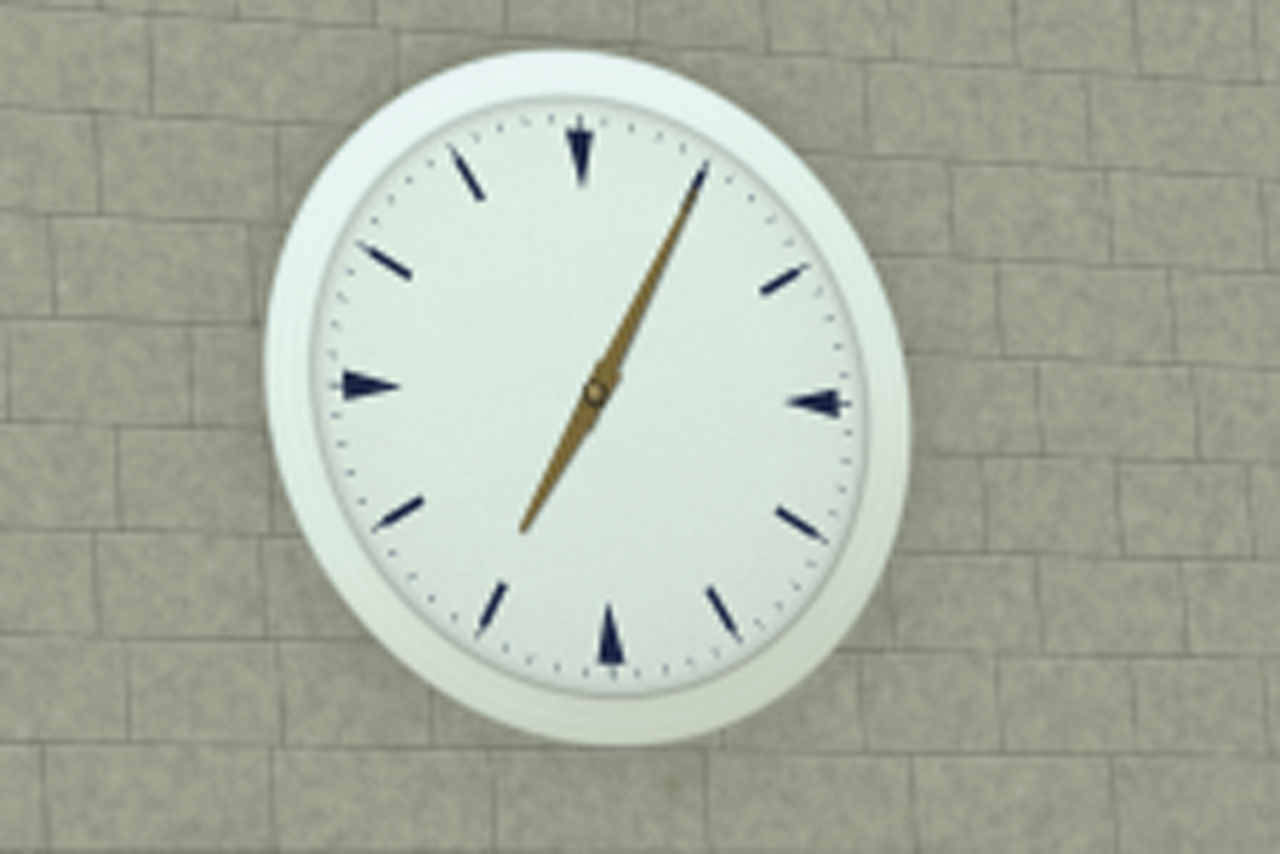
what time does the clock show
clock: 7:05
